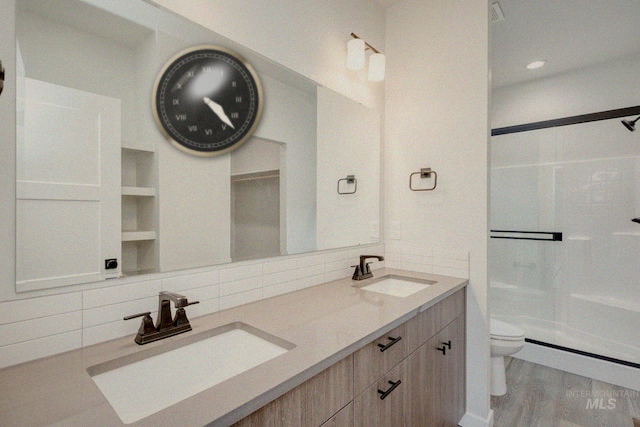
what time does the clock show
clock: 4:23
